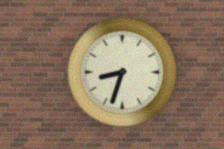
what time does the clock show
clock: 8:33
